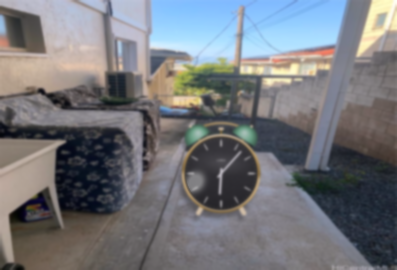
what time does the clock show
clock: 6:07
